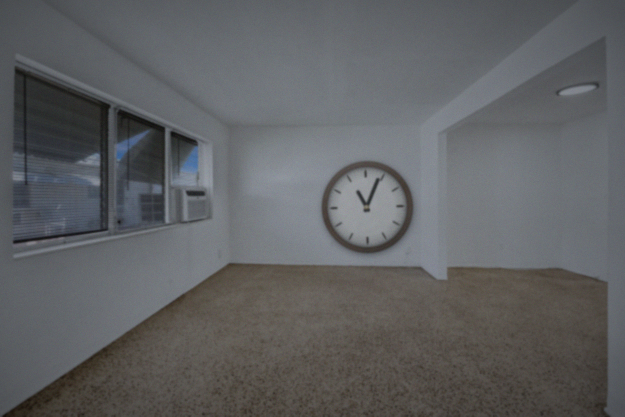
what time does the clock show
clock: 11:04
